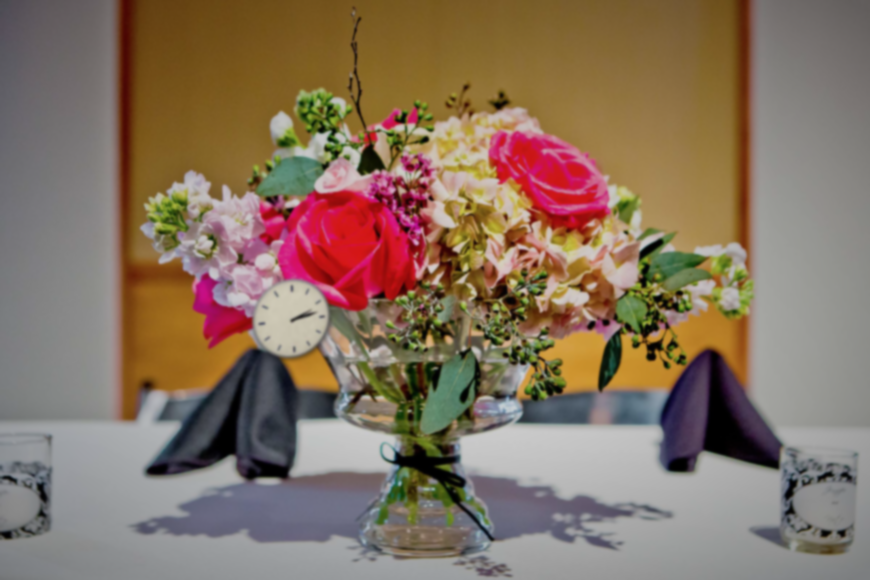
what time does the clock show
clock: 2:13
